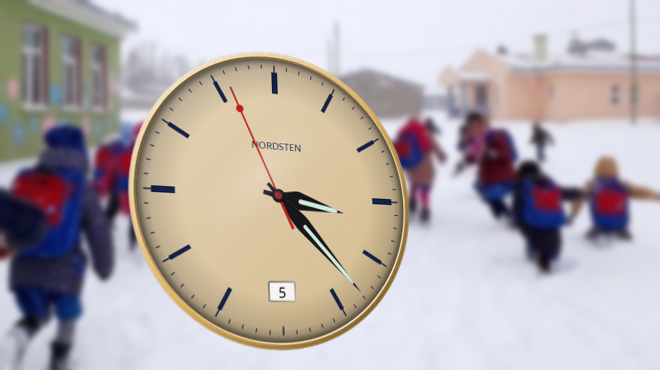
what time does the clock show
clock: 3:22:56
